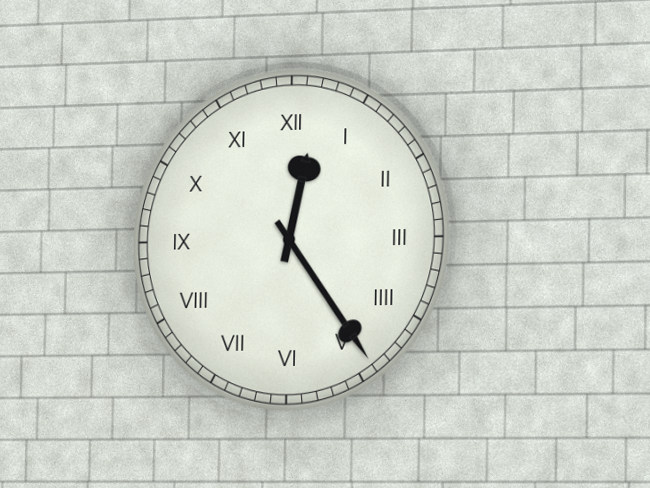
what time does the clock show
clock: 12:24
